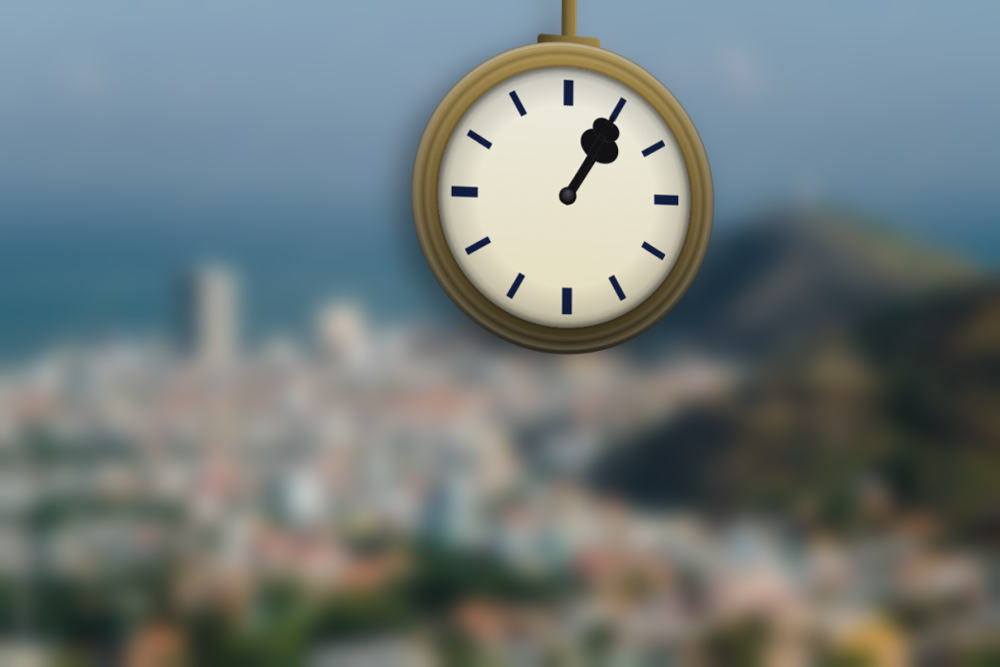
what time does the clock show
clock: 1:05
